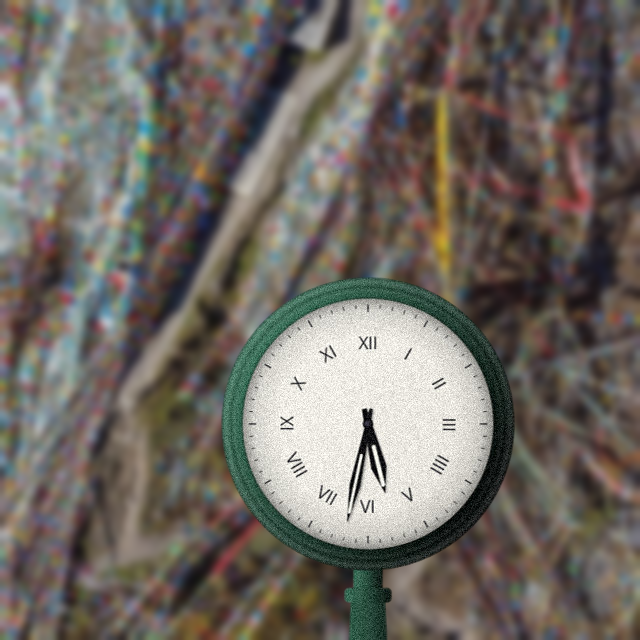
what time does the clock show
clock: 5:32
